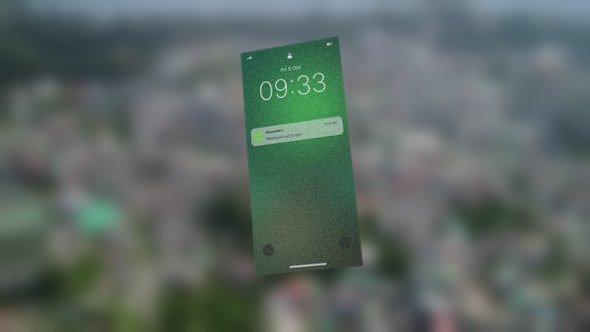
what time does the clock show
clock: 9:33
